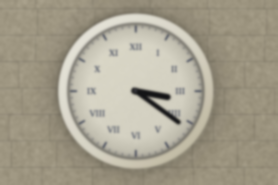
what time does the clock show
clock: 3:21
